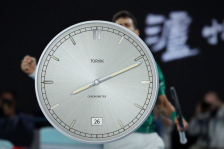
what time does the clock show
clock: 8:11
